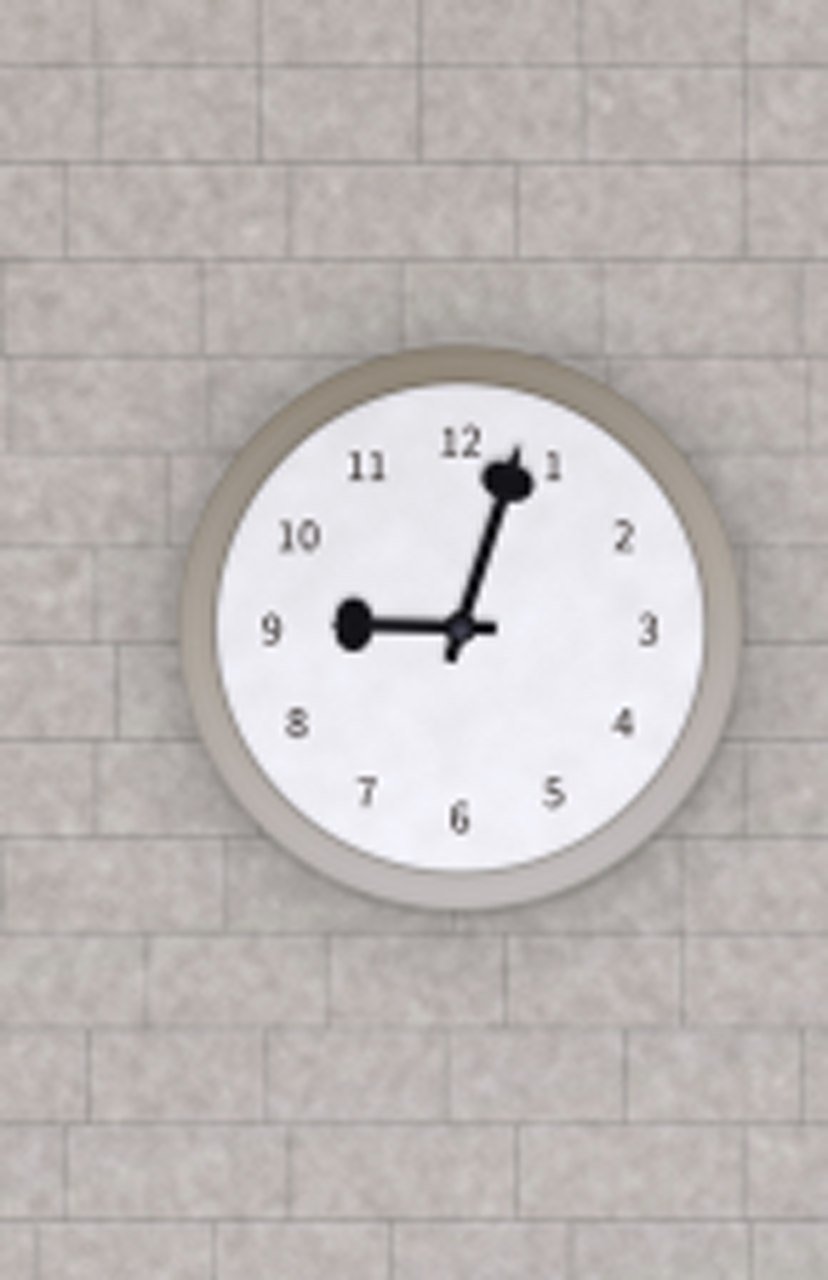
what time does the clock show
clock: 9:03
